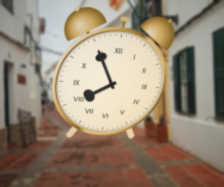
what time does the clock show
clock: 7:55
